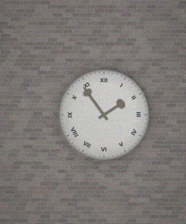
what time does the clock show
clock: 1:54
